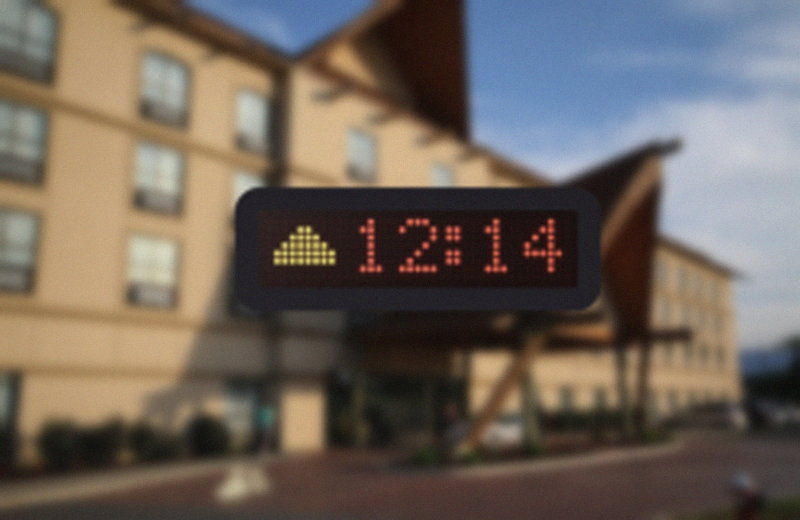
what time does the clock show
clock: 12:14
